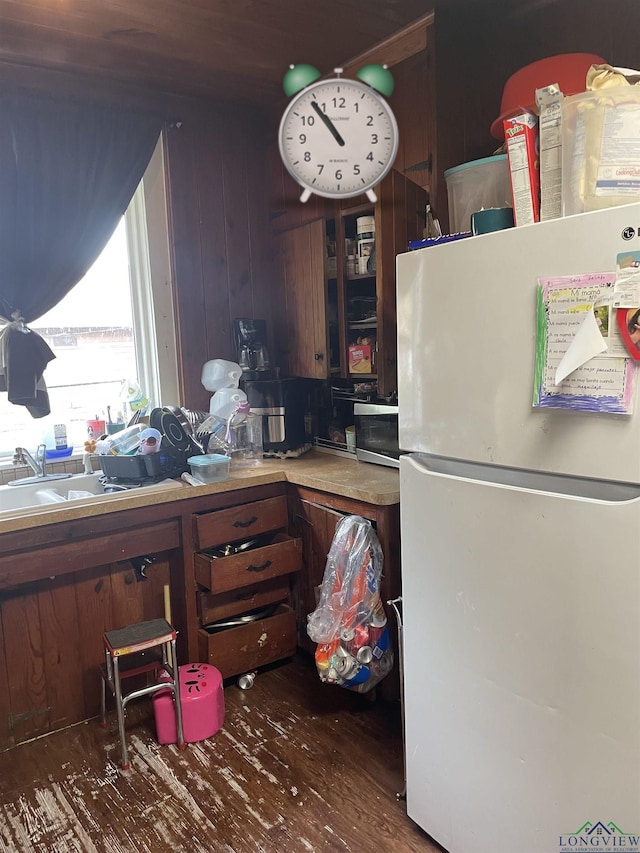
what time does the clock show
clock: 10:54
